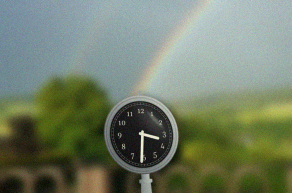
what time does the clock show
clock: 3:31
